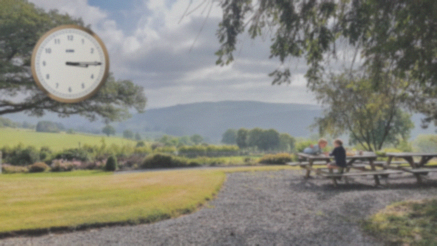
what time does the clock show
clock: 3:15
